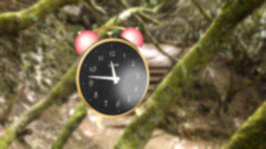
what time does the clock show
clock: 11:47
